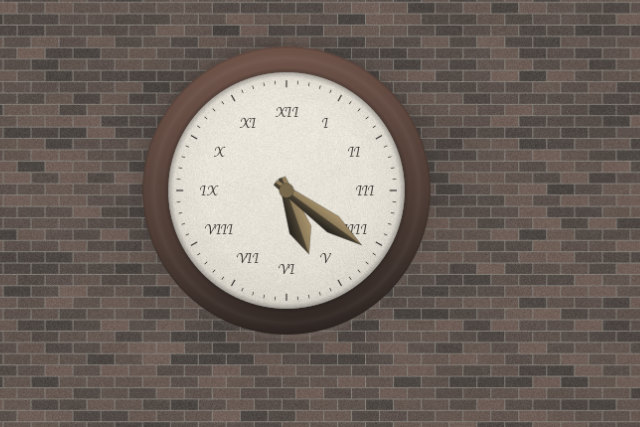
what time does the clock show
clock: 5:21
